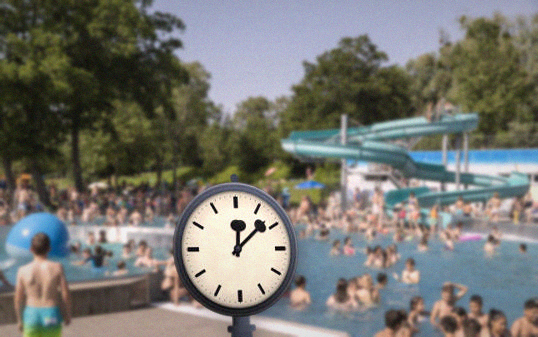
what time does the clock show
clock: 12:08
